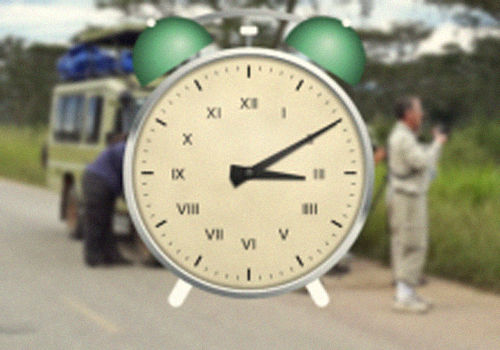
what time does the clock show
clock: 3:10
